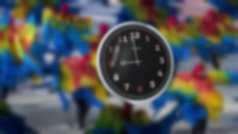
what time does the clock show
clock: 8:59
